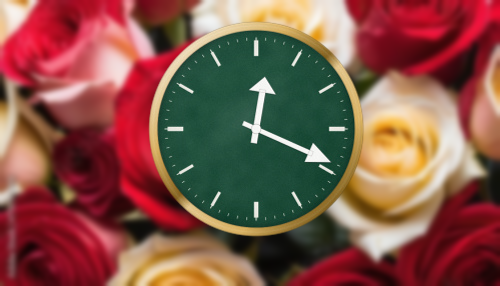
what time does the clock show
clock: 12:19
